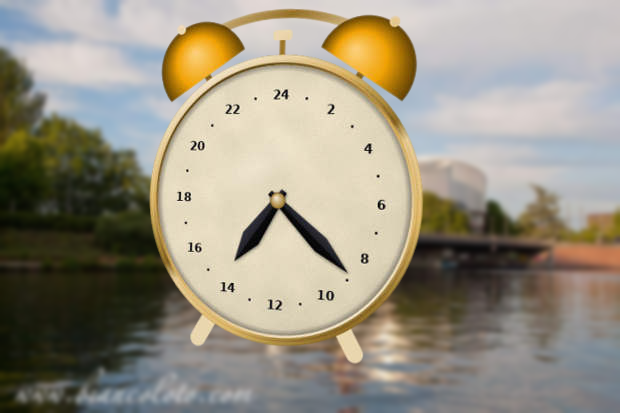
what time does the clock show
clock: 14:22
